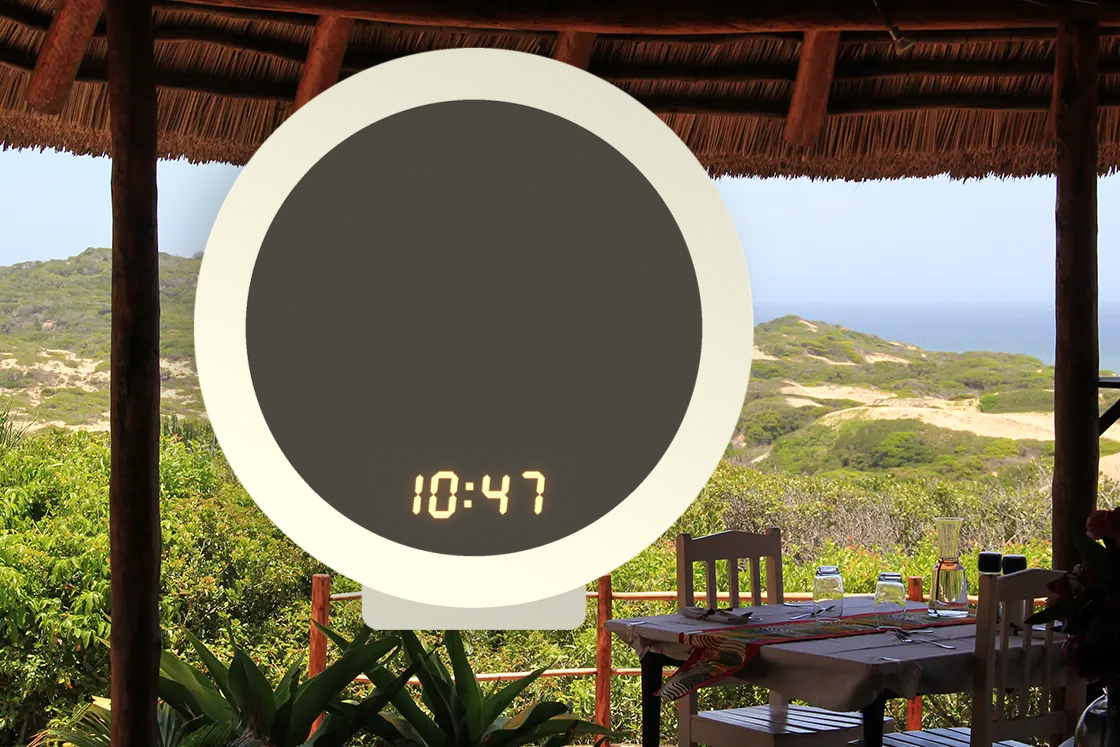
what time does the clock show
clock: 10:47
